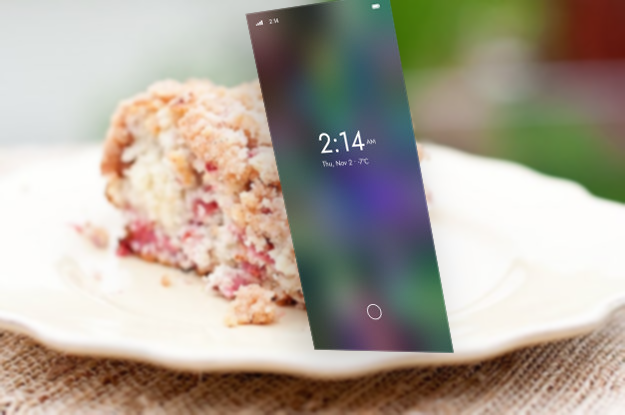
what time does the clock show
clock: 2:14
